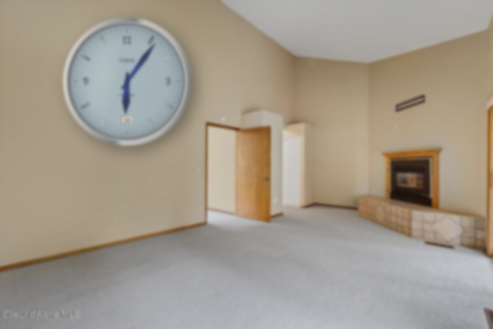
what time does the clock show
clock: 6:06
